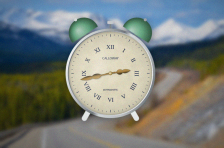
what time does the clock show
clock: 2:43
